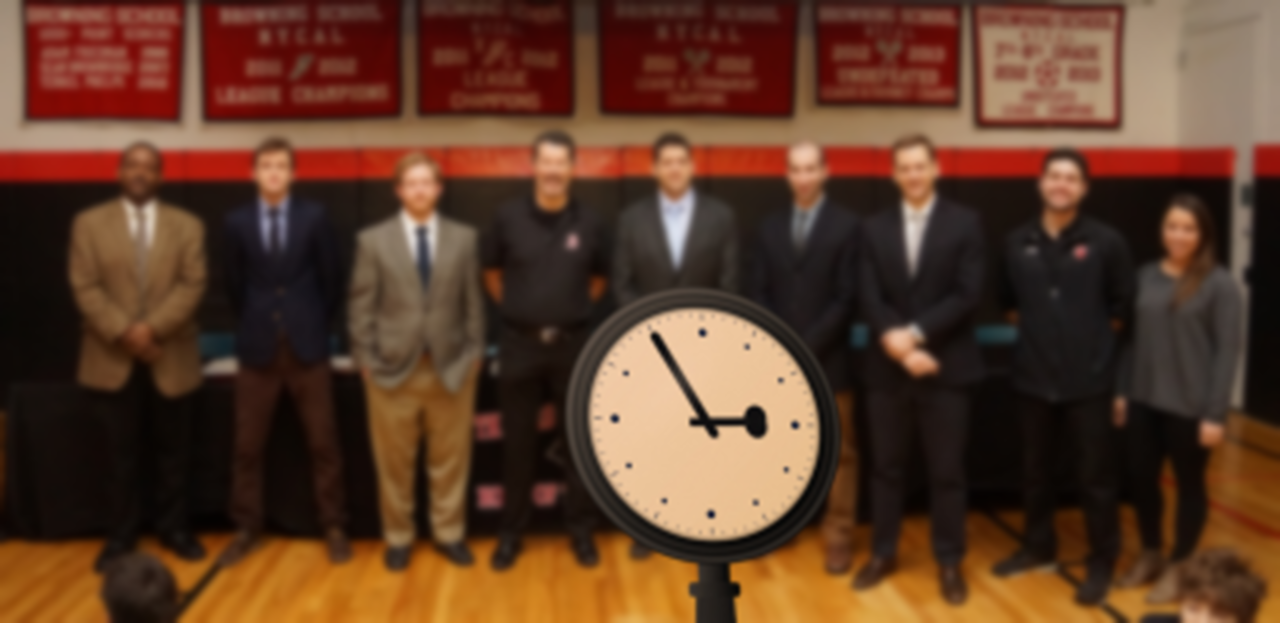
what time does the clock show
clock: 2:55
